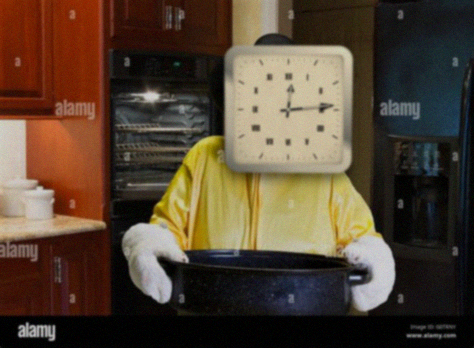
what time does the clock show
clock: 12:14
